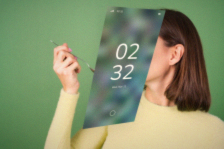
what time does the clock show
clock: 2:32
